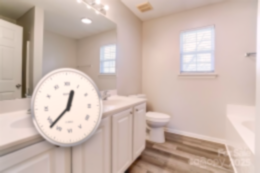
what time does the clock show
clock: 12:38
